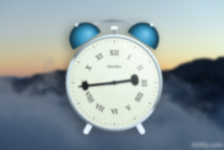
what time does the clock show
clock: 2:44
